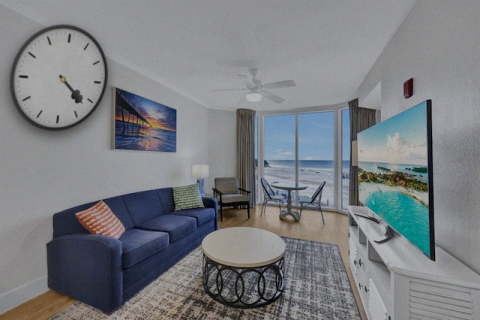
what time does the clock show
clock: 4:22
